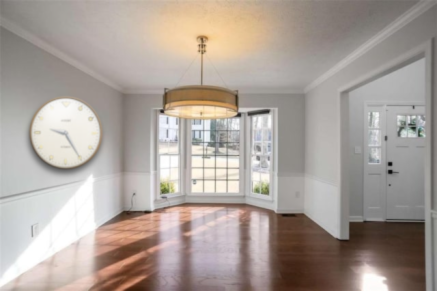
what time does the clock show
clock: 9:25
